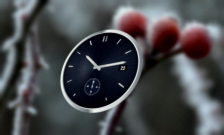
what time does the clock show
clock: 10:13
